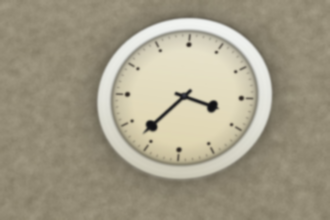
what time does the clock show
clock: 3:37
